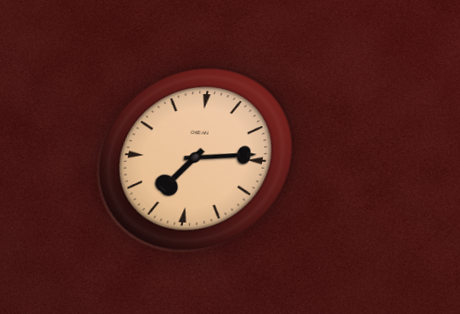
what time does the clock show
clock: 7:14
